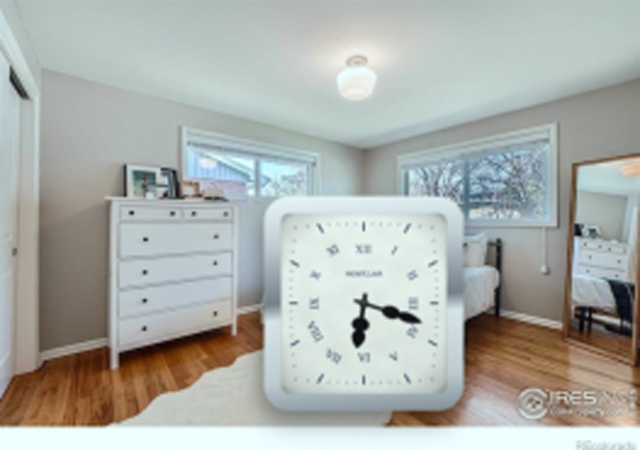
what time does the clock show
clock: 6:18
